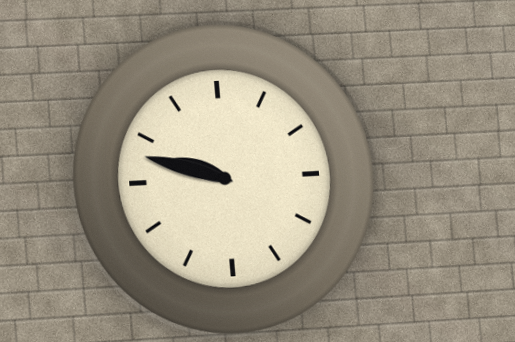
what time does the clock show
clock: 9:48
